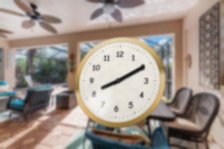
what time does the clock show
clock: 8:10
